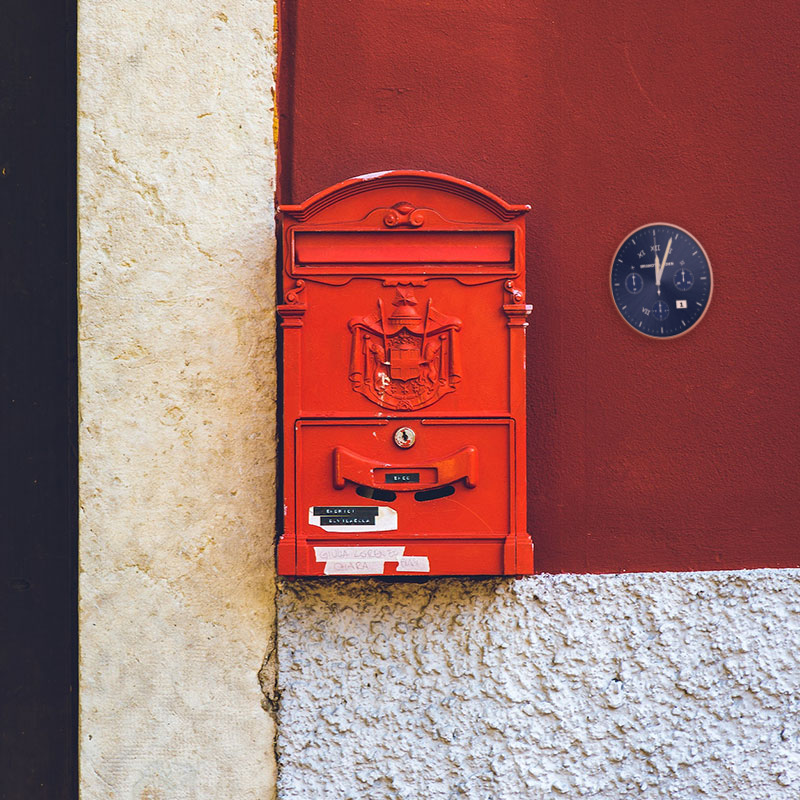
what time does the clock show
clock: 12:04
